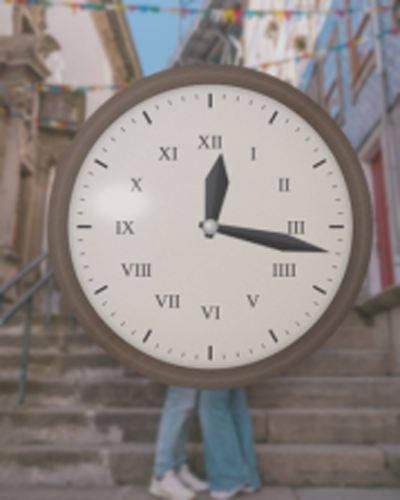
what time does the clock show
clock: 12:17
